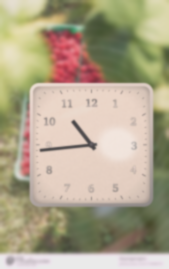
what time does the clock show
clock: 10:44
